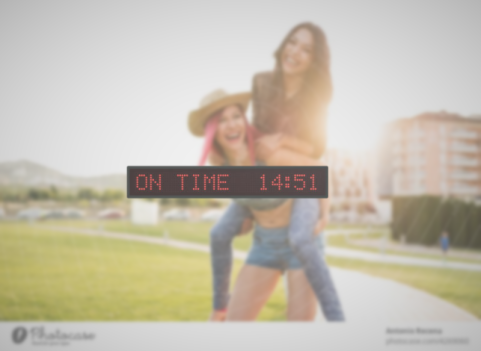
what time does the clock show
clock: 14:51
